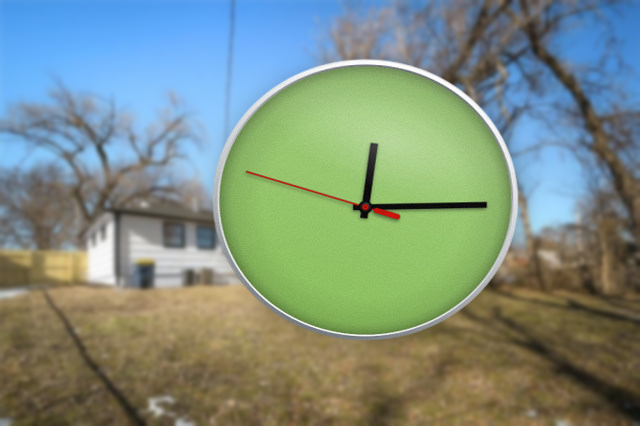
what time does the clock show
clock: 12:14:48
